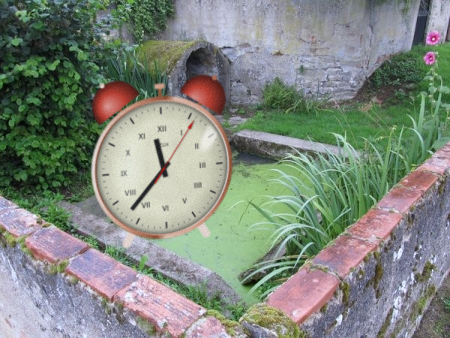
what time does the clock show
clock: 11:37:06
